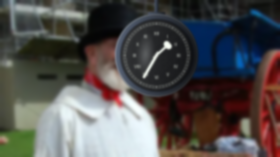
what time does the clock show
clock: 1:35
